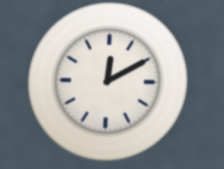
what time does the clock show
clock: 12:10
